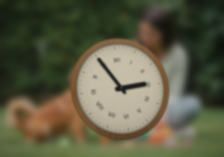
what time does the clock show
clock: 2:55
